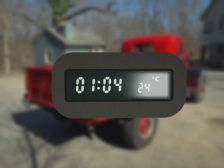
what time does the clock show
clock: 1:04
